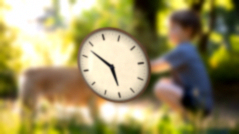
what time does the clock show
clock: 5:53
